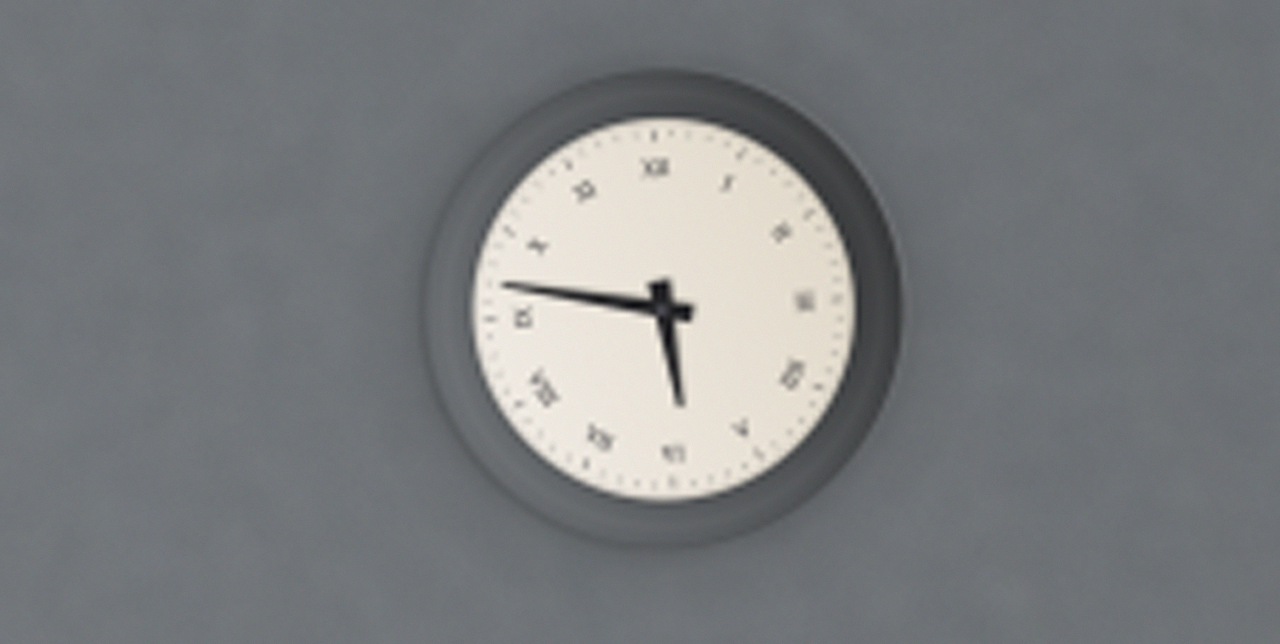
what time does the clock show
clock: 5:47
